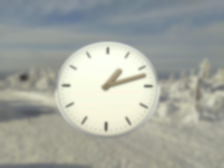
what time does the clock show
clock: 1:12
